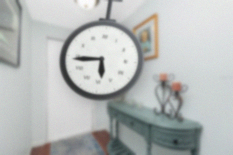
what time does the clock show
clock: 5:44
